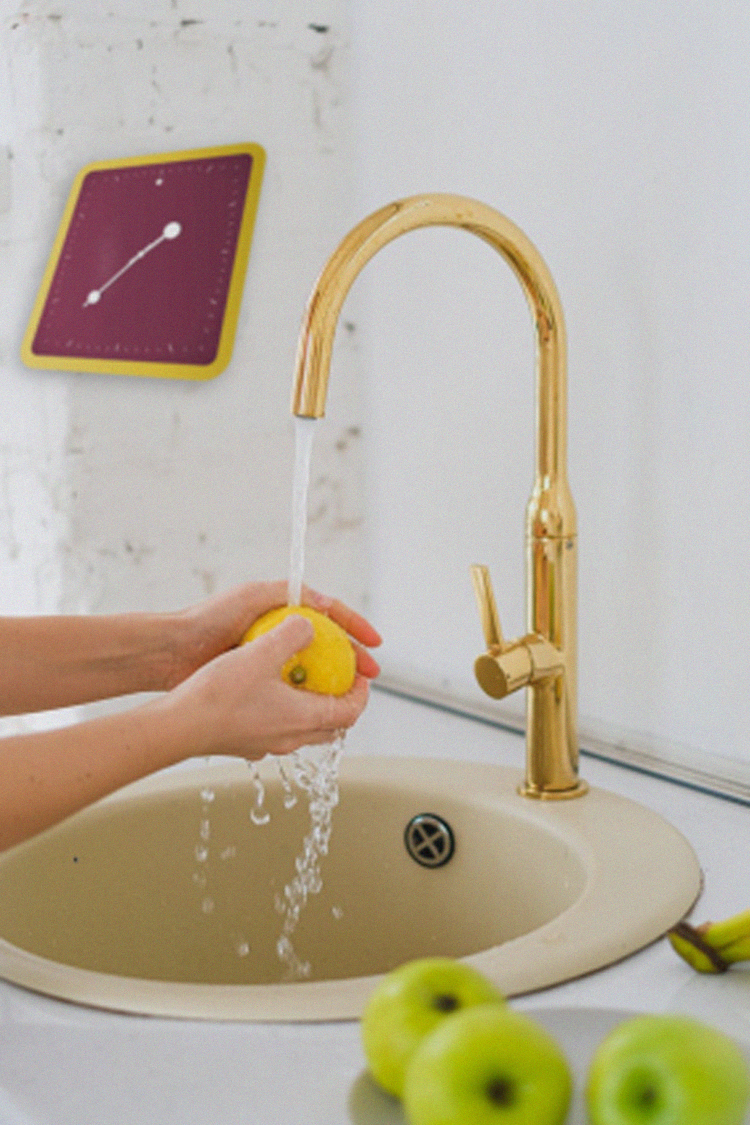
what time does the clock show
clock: 1:37
